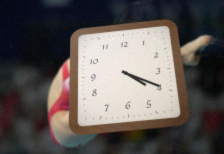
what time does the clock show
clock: 4:20
